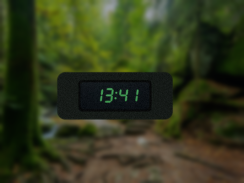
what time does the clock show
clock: 13:41
